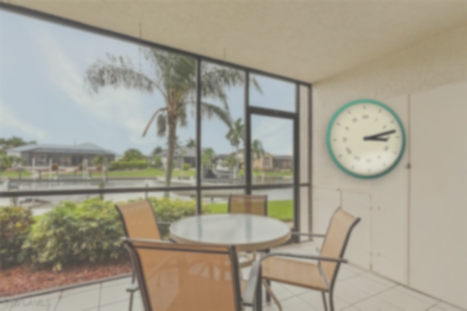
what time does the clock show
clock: 3:13
